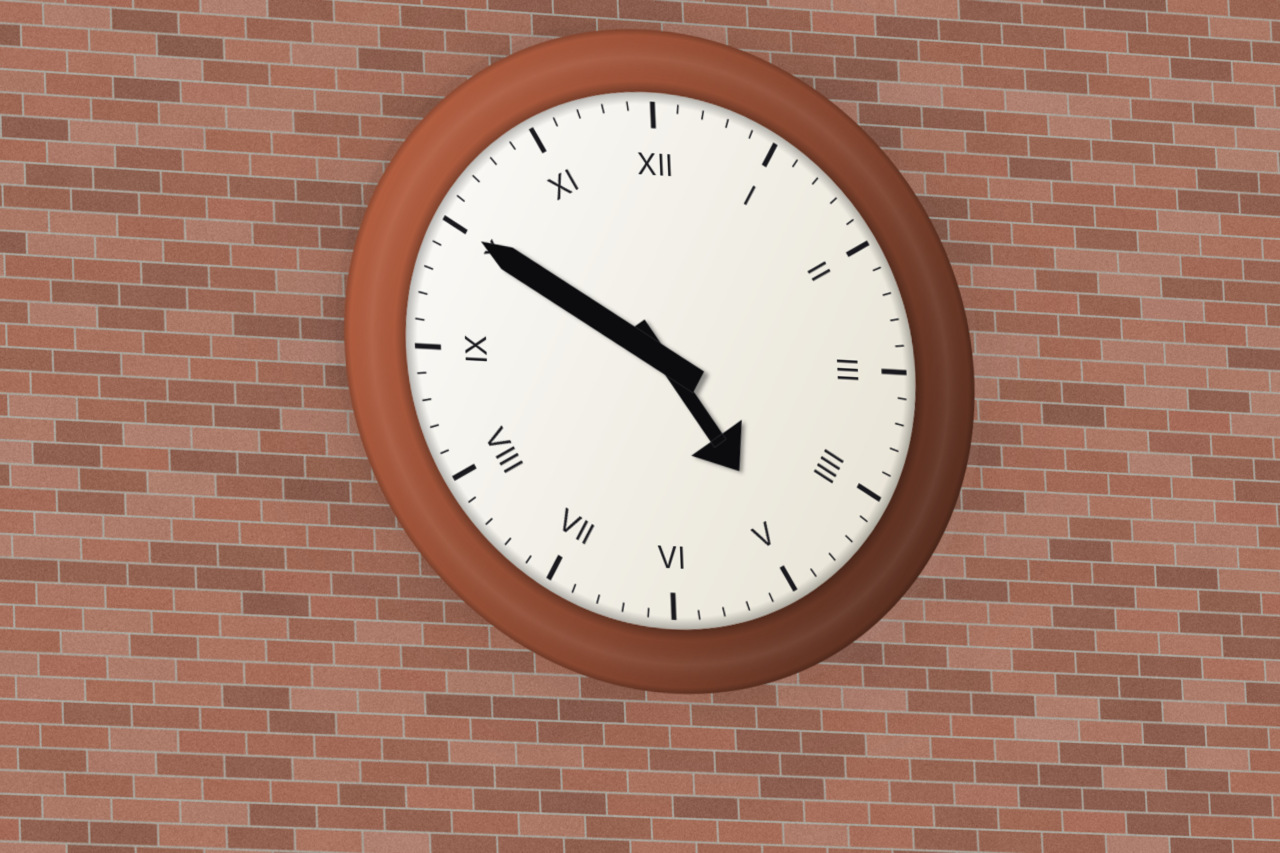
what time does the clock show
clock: 4:50
